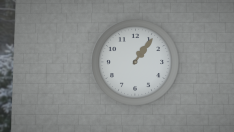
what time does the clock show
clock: 1:06
